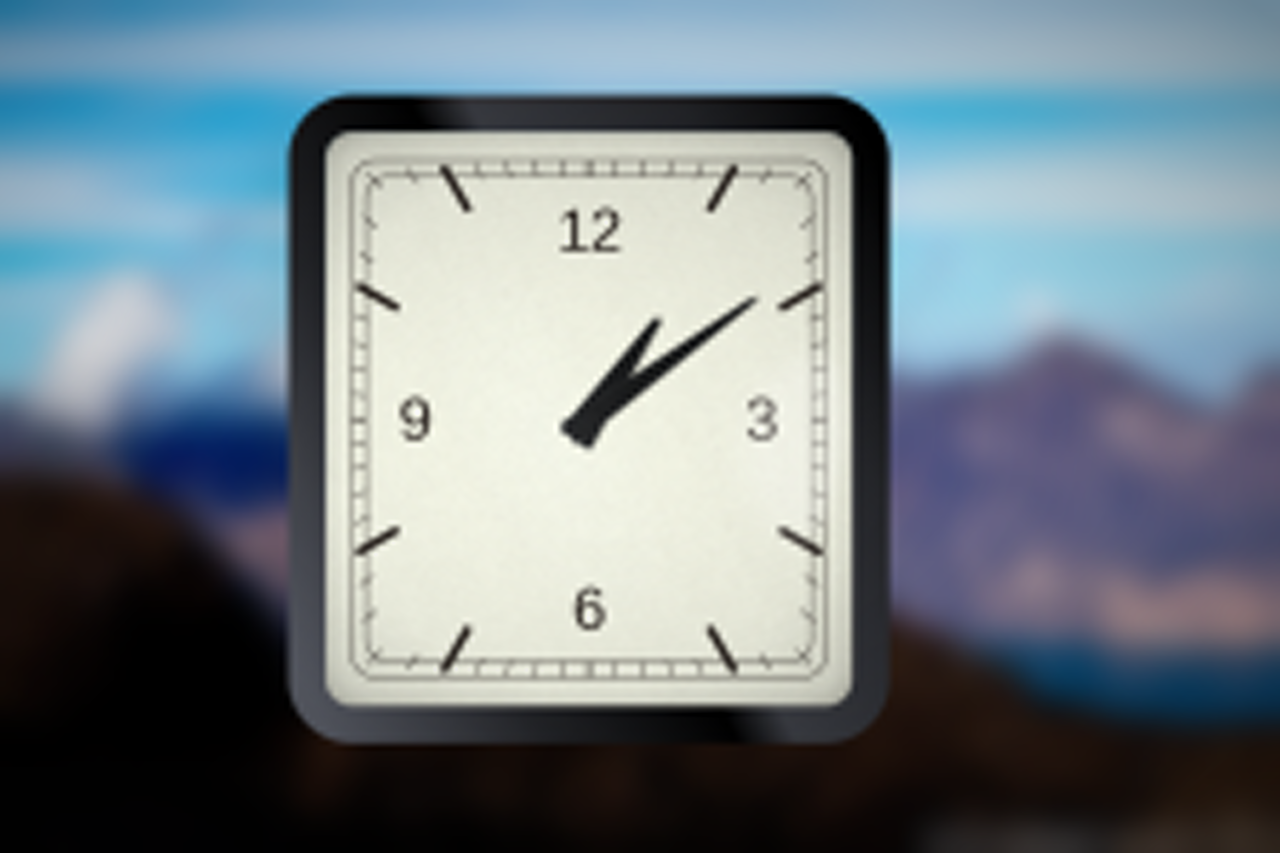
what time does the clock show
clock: 1:09
